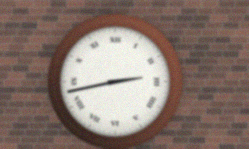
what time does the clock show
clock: 2:43
